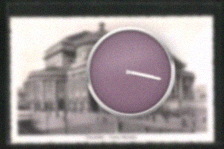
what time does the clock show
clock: 3:17
